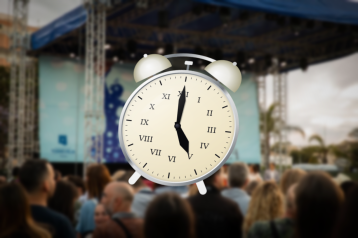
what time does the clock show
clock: 5:00
